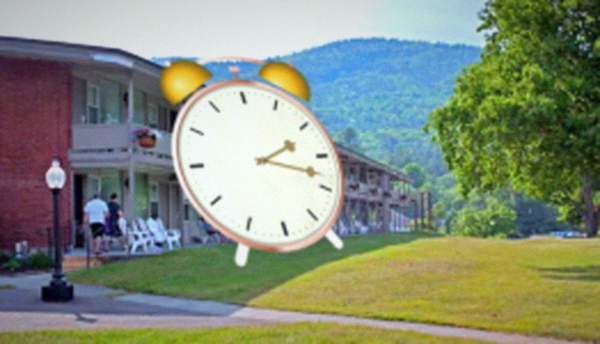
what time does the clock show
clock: 2:18
